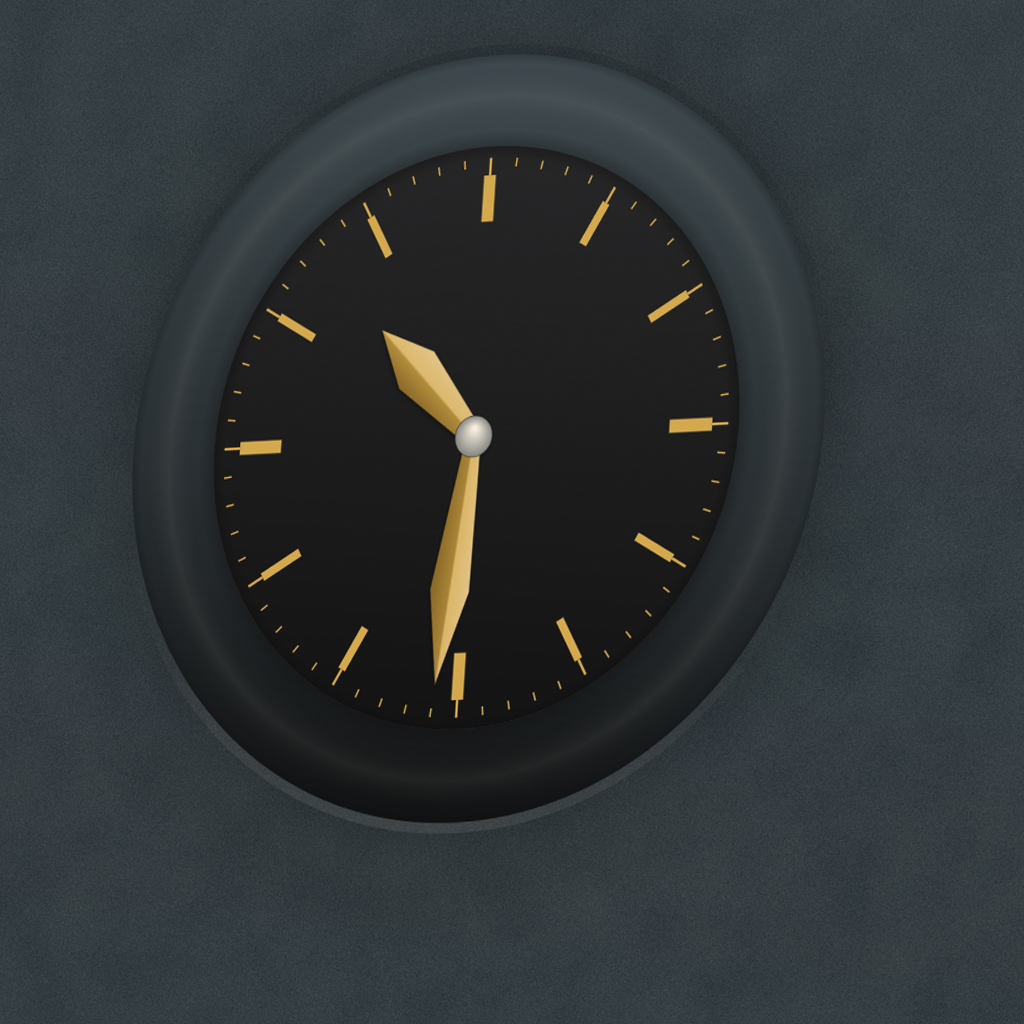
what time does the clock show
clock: 10:31
